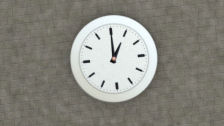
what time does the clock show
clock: 1:00
